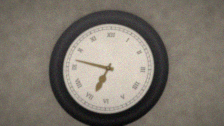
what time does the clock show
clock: 6:47
